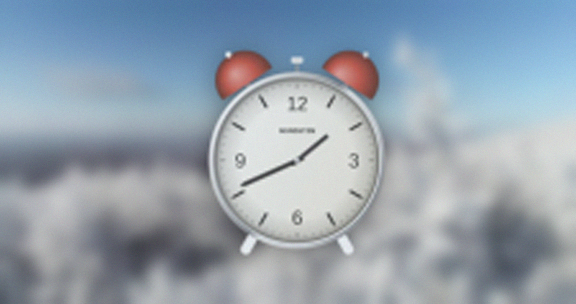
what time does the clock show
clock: 1:41
